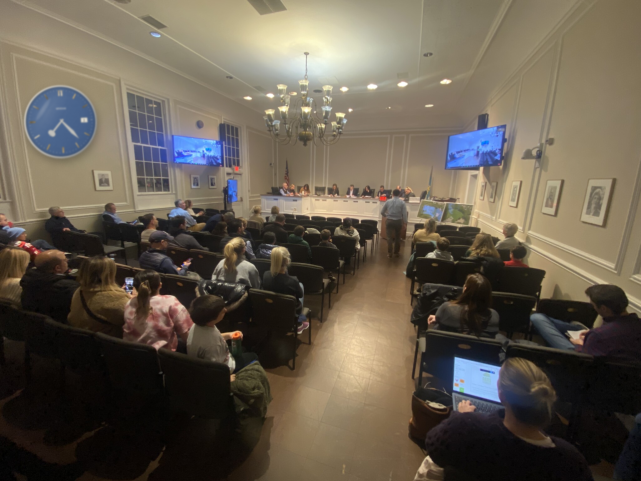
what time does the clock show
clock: 7:23
